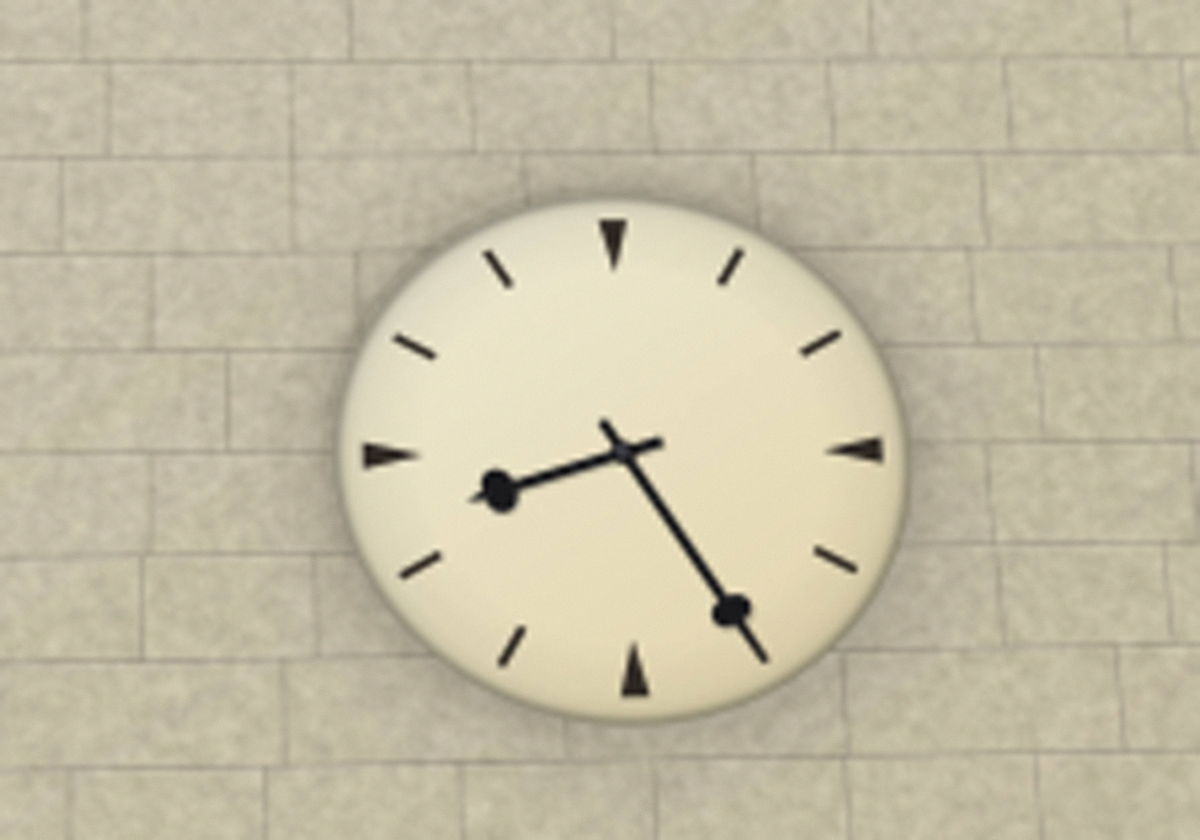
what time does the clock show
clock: 8:25
